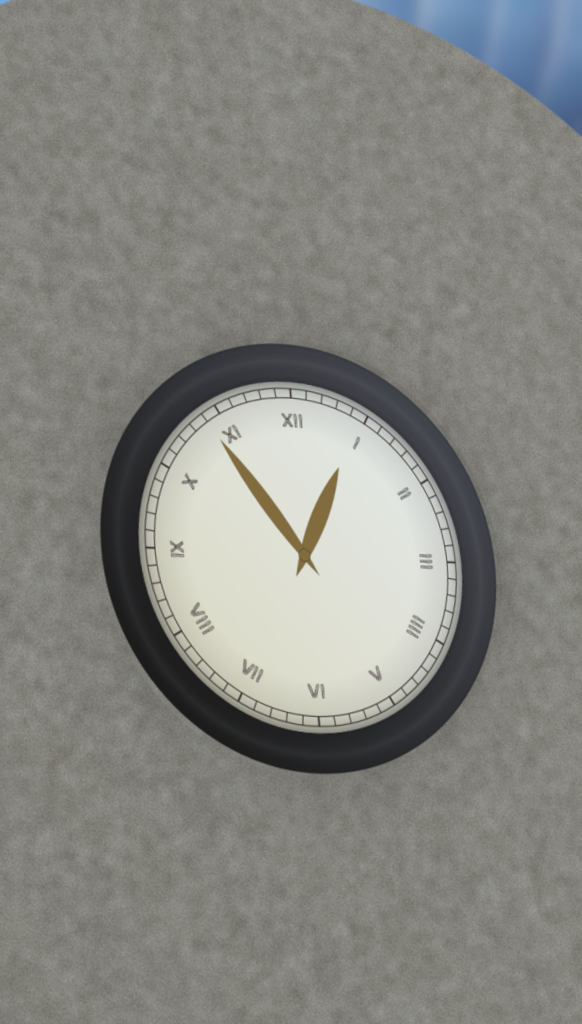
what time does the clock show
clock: 12:54
